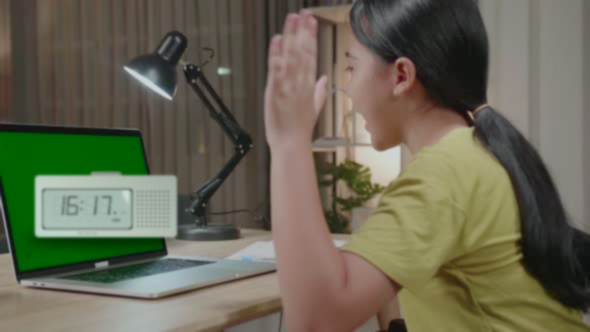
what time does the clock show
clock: 16:17
